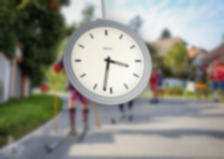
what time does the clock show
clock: 3:32
